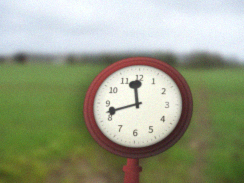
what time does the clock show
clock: 11:42
